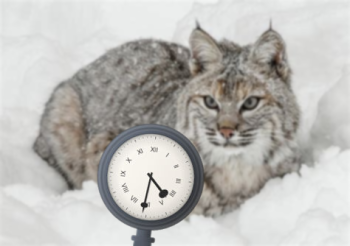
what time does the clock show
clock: 4:31
